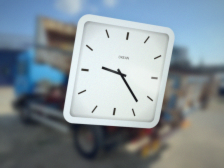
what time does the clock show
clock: 9:23
